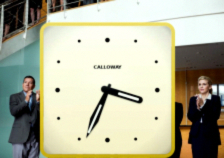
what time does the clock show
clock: 3:34
